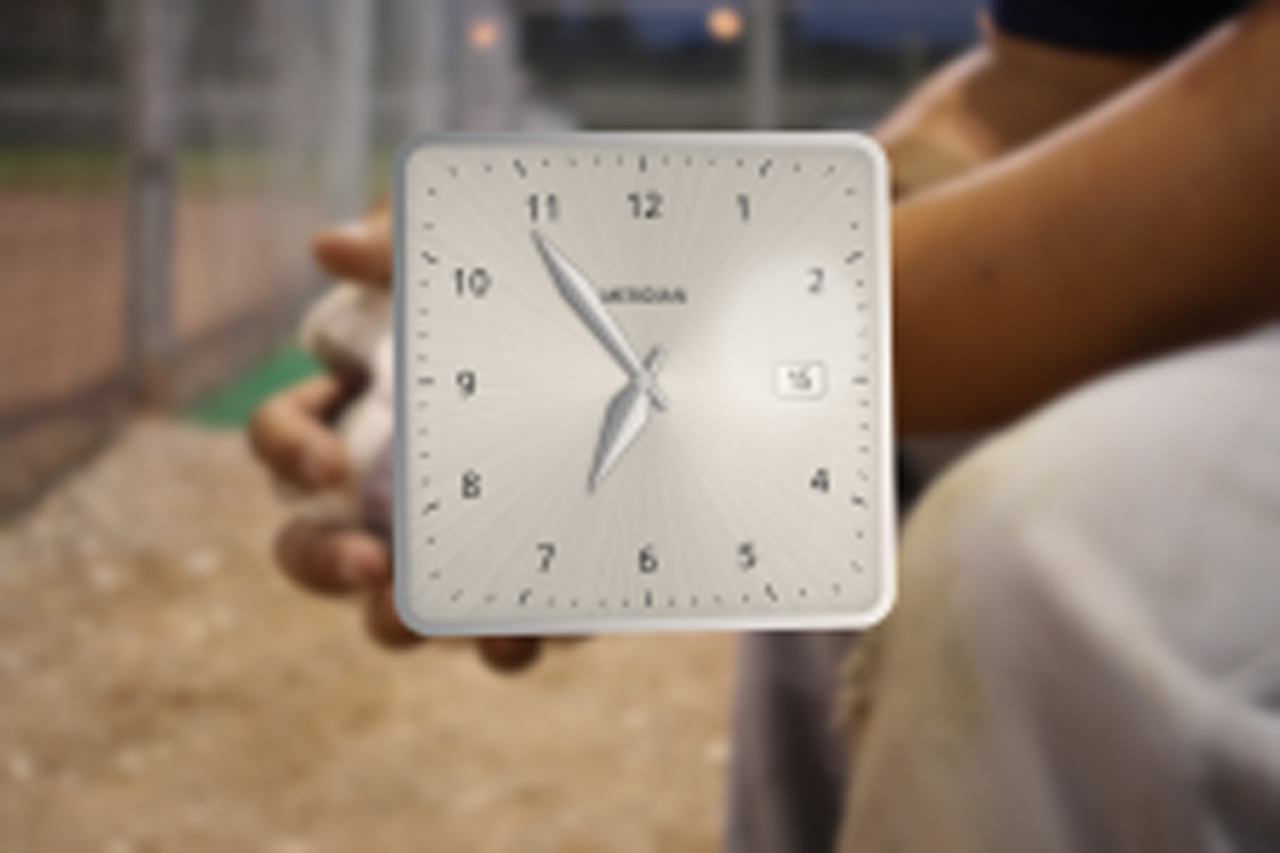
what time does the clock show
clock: 6:54
